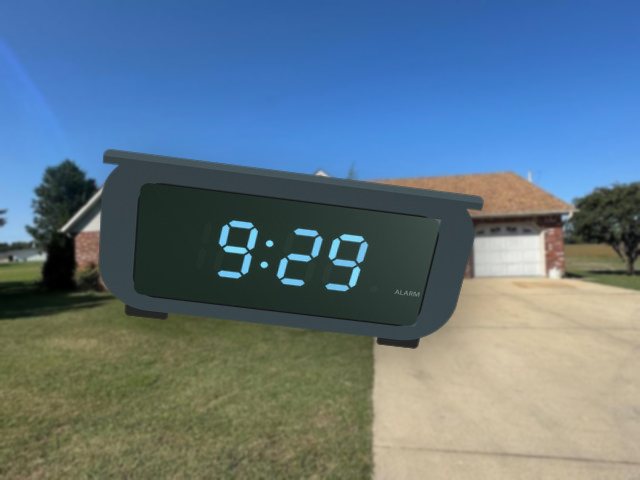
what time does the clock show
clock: 9:29
